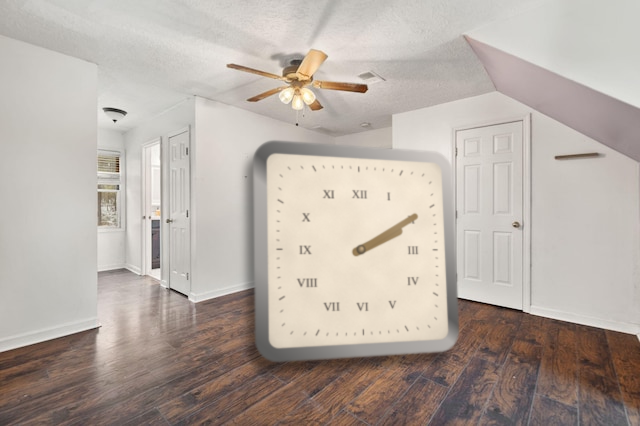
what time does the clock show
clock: 2:10
